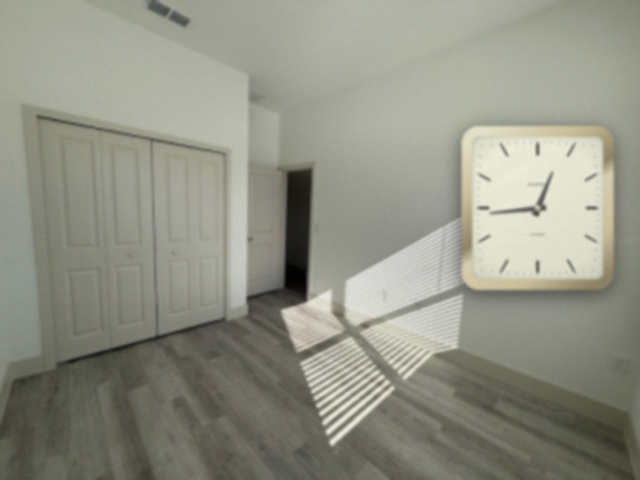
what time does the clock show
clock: 12:44
